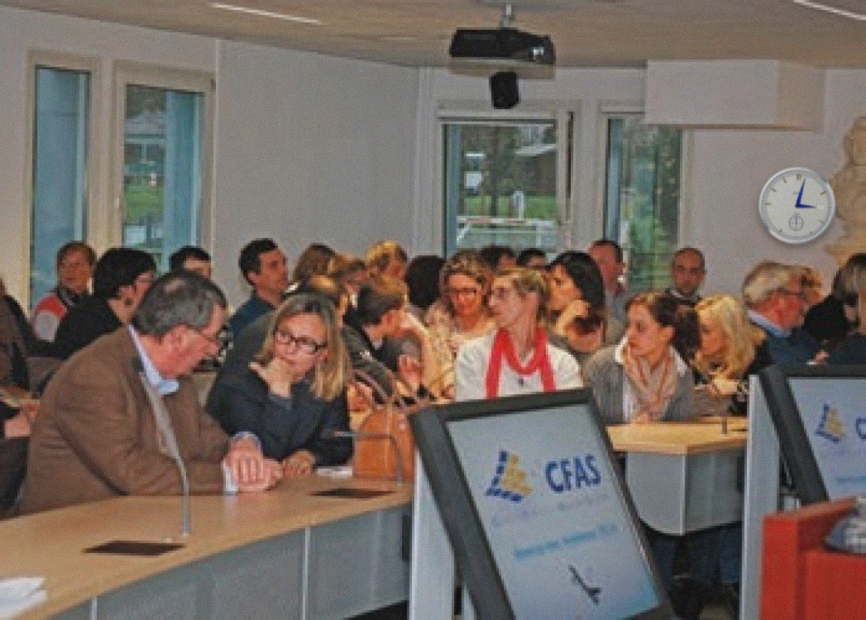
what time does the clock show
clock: 3:02
